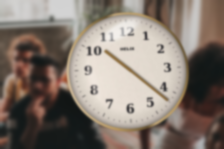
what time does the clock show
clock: 10:22
